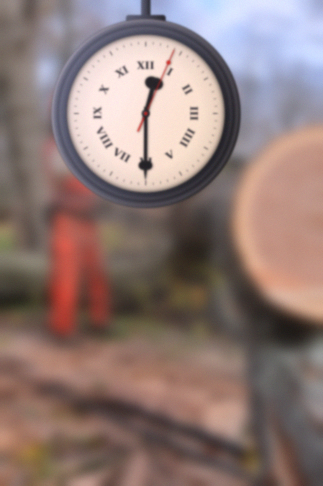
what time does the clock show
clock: 12:30:04
